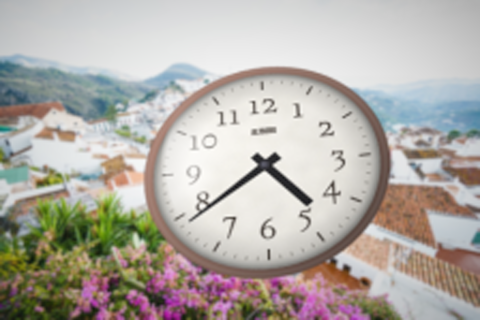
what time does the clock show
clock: 4:39
